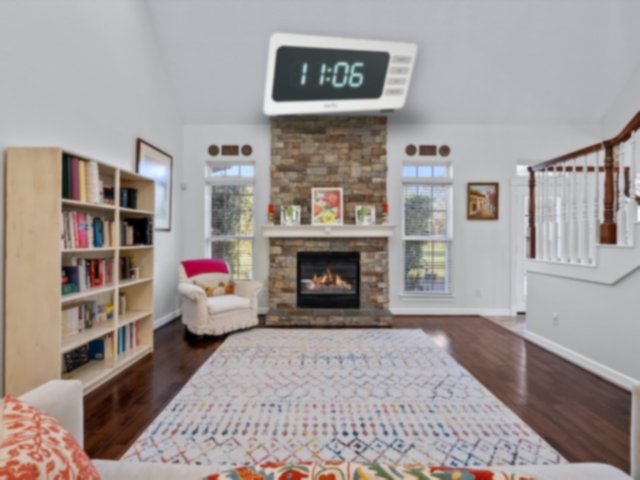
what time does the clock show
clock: 11:06
